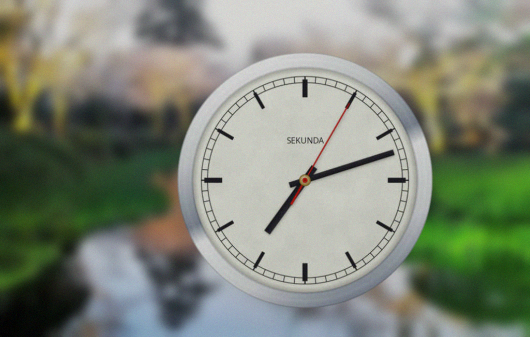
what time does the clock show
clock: 7:12:05
